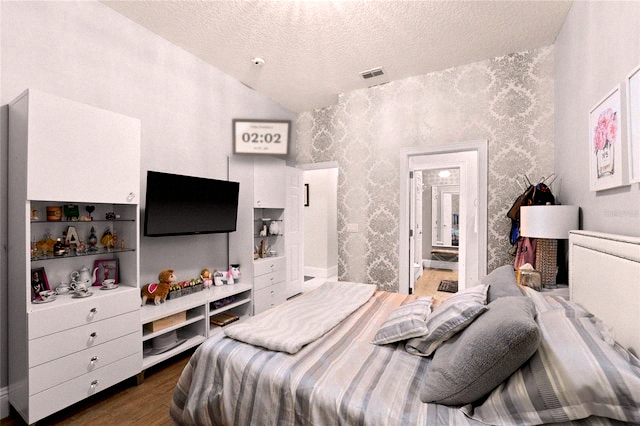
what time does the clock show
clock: 2:02
